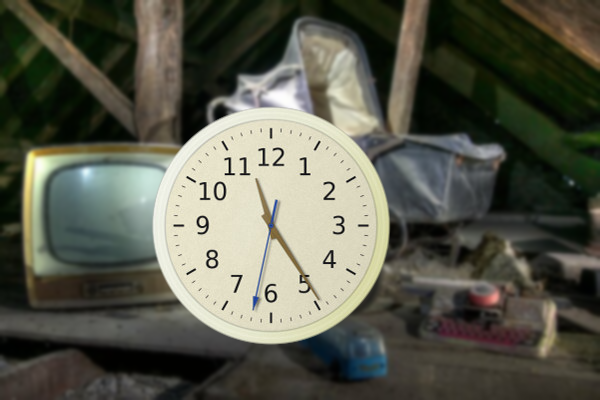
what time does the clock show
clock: 11:24:32
